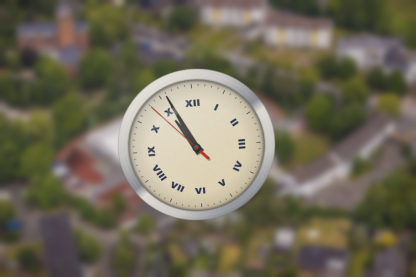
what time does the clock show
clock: 10:55:53
